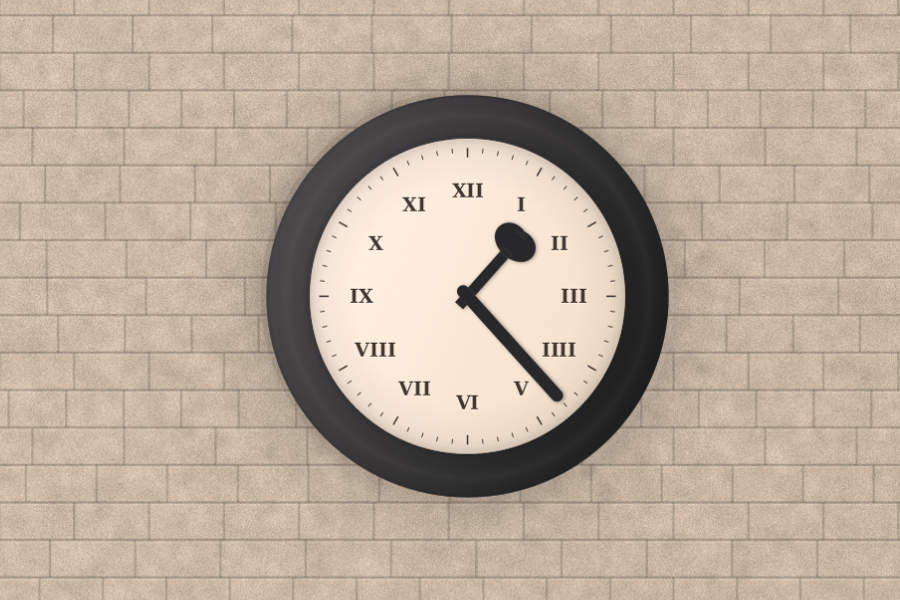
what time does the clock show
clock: 1:23
